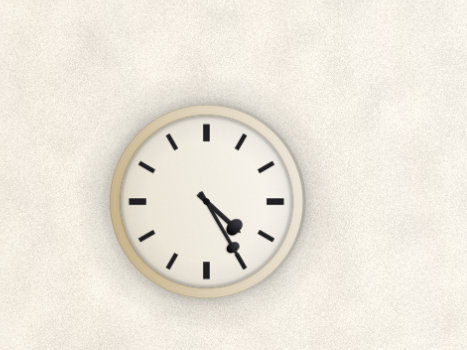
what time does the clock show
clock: 4:25
